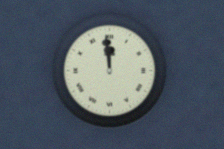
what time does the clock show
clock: 11:59
